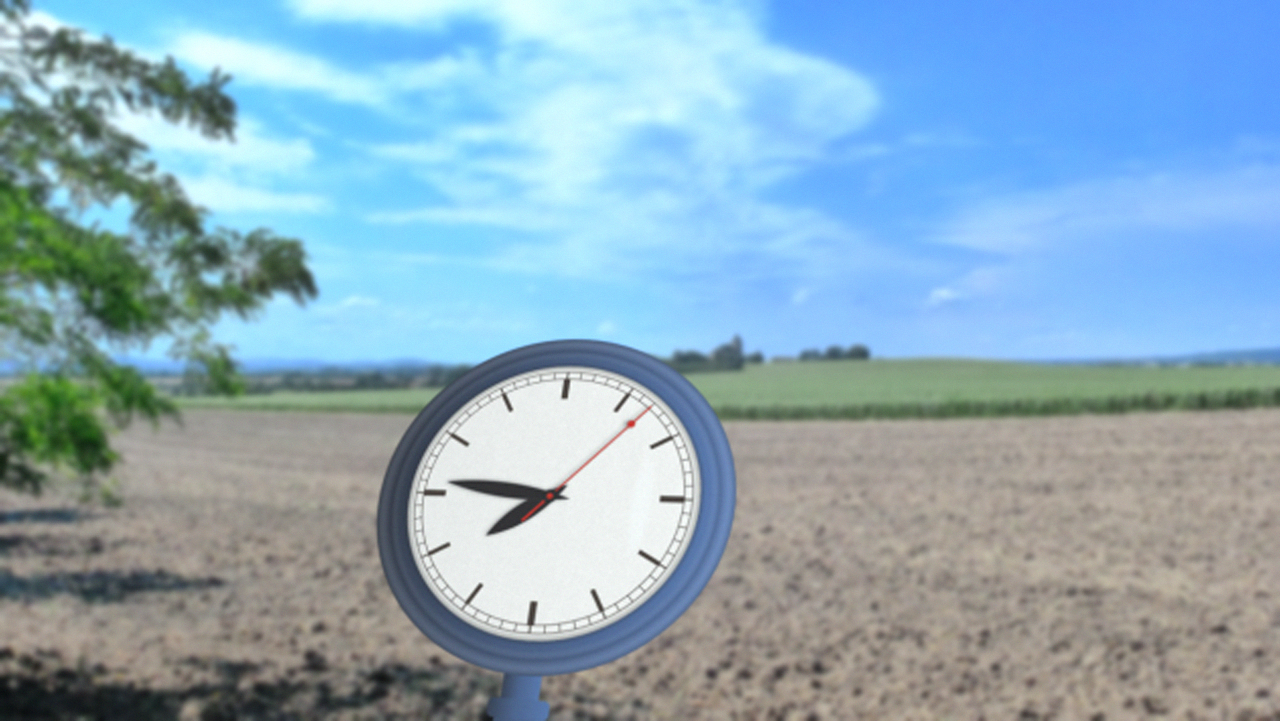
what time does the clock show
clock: 7:46:07
